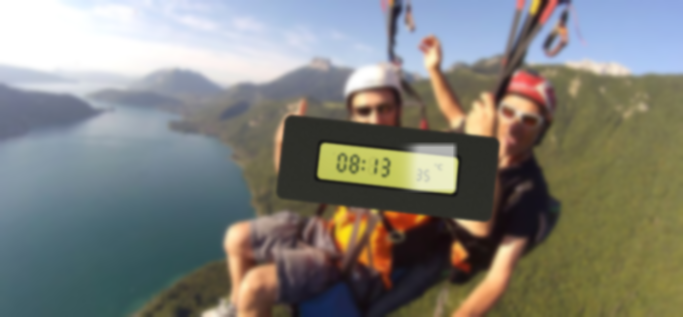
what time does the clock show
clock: 8:13
